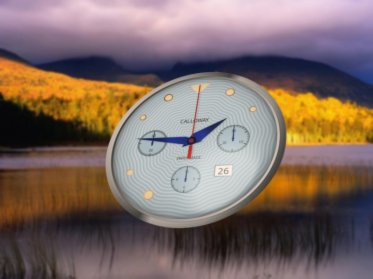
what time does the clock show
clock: 1:46
